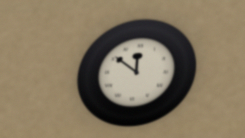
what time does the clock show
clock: 11:51
